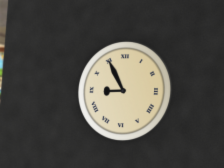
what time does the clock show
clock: 8:55
